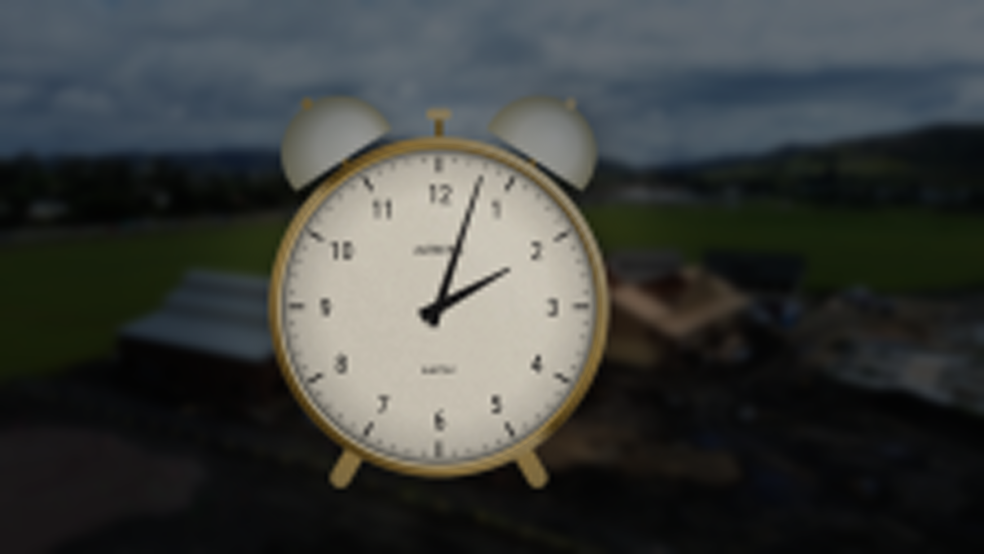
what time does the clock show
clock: 2:03
